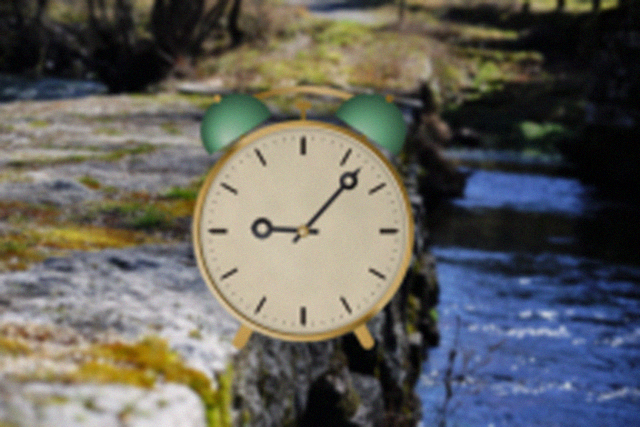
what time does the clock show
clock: 9:07
